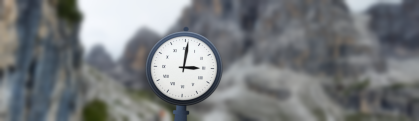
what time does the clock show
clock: 3:01
